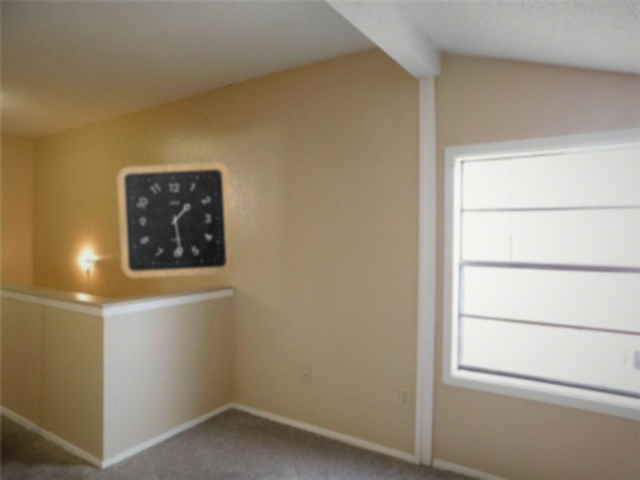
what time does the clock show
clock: 1:29
